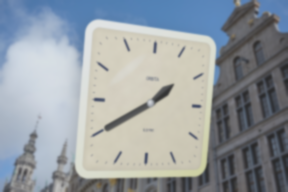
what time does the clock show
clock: 1:40
